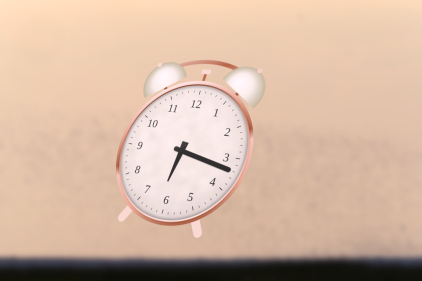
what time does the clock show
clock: 6:17
